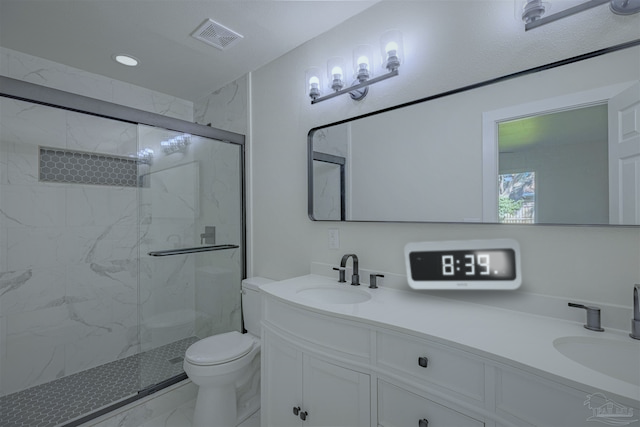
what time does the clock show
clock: 8:39
